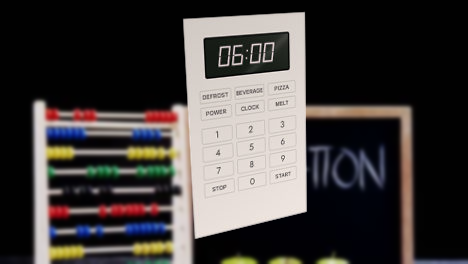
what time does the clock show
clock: 6:00
